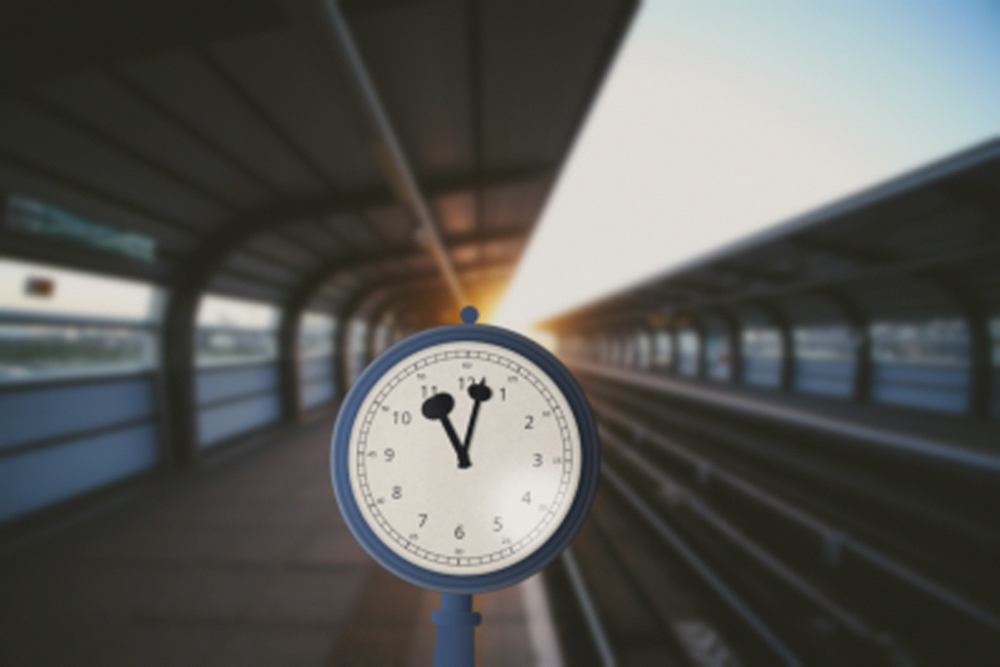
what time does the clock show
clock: 11:02
